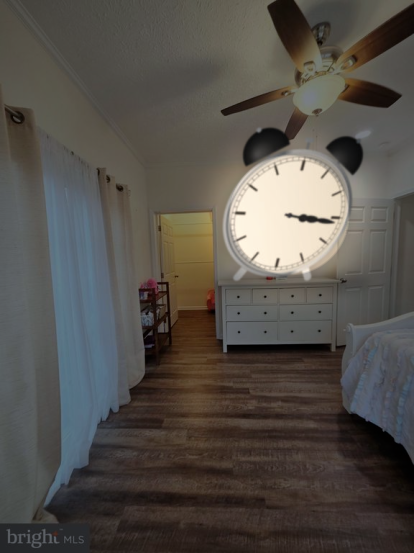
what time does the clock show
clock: 3:16
